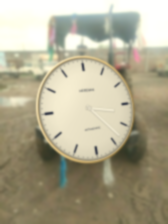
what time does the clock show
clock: 3:23
